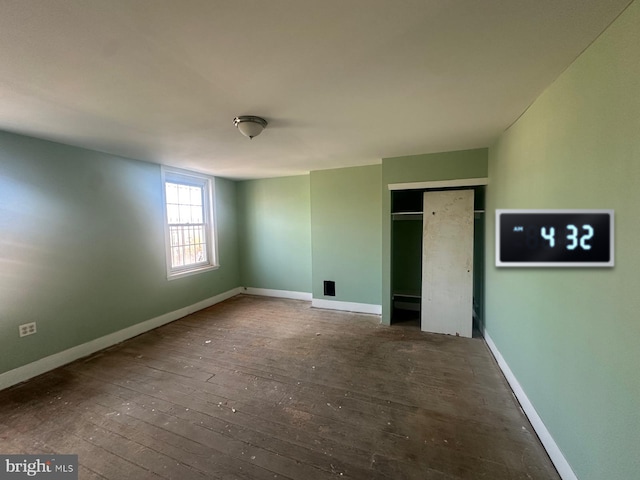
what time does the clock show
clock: 4:32
